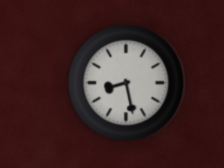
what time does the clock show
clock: 8:28
